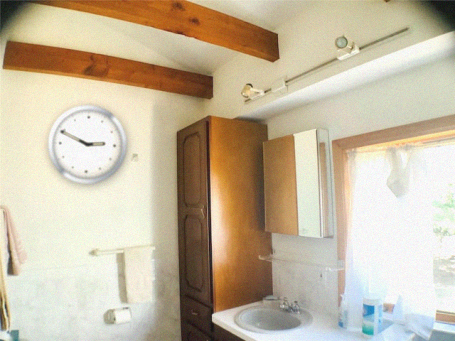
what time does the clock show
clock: 2:49
